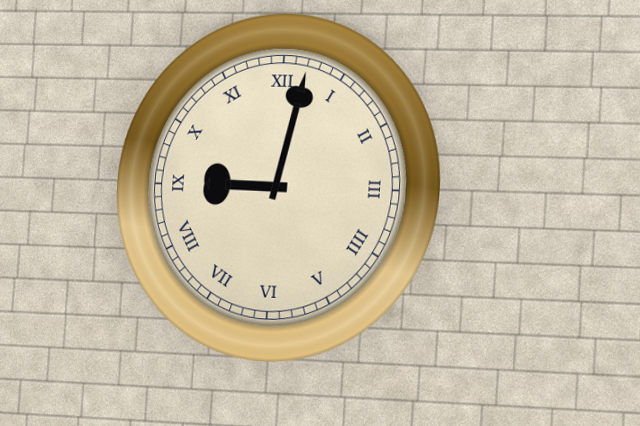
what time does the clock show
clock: 9:02
